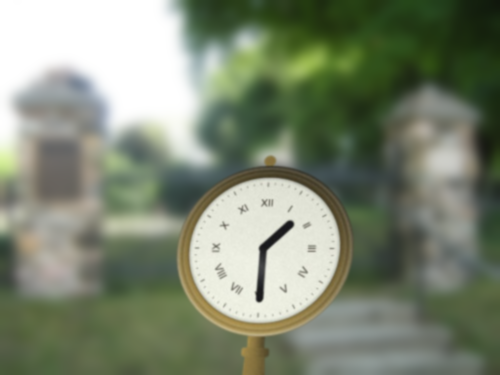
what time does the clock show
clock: 1:30
